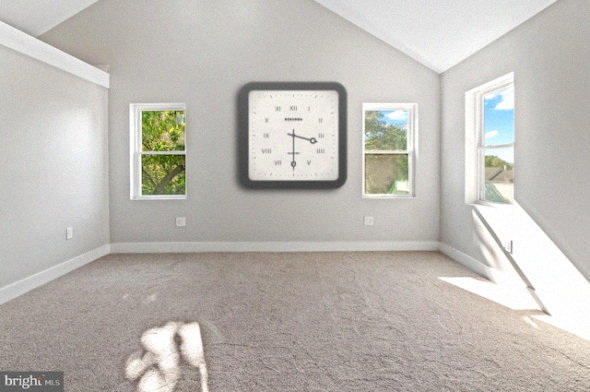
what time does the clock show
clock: 3:30
